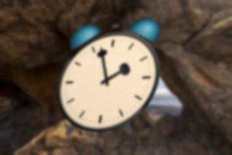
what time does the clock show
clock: 1:57
